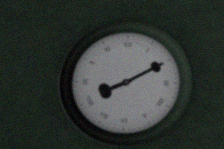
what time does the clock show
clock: 8:10
